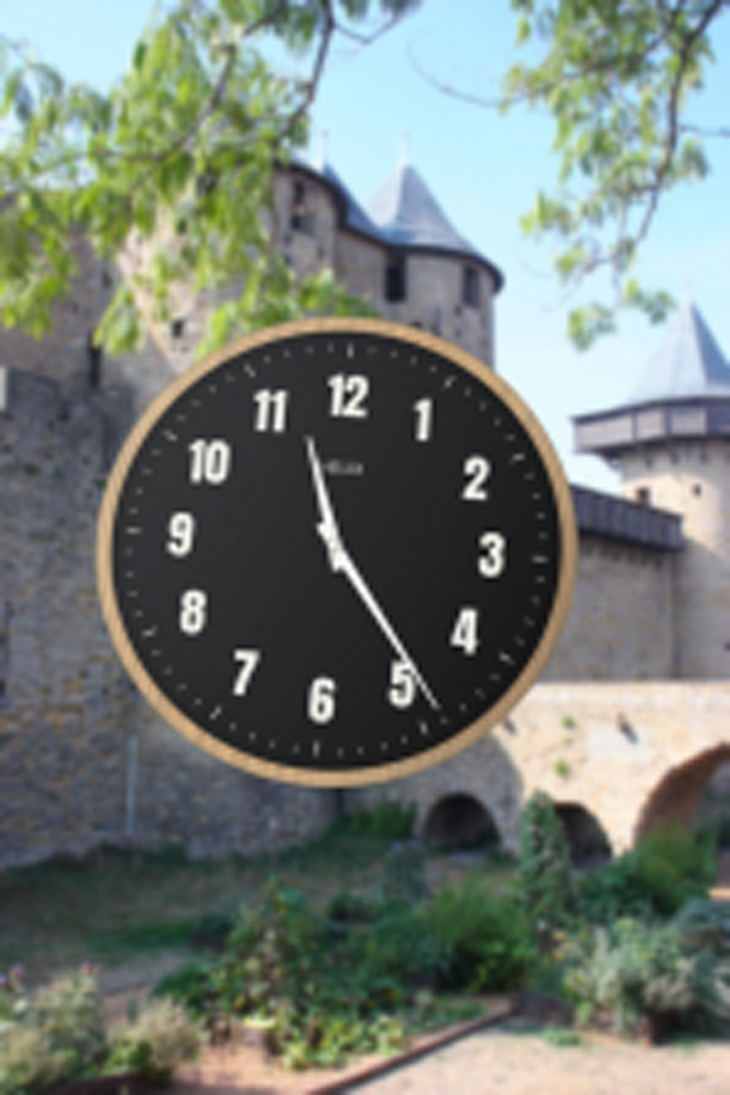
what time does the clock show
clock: 11:24
